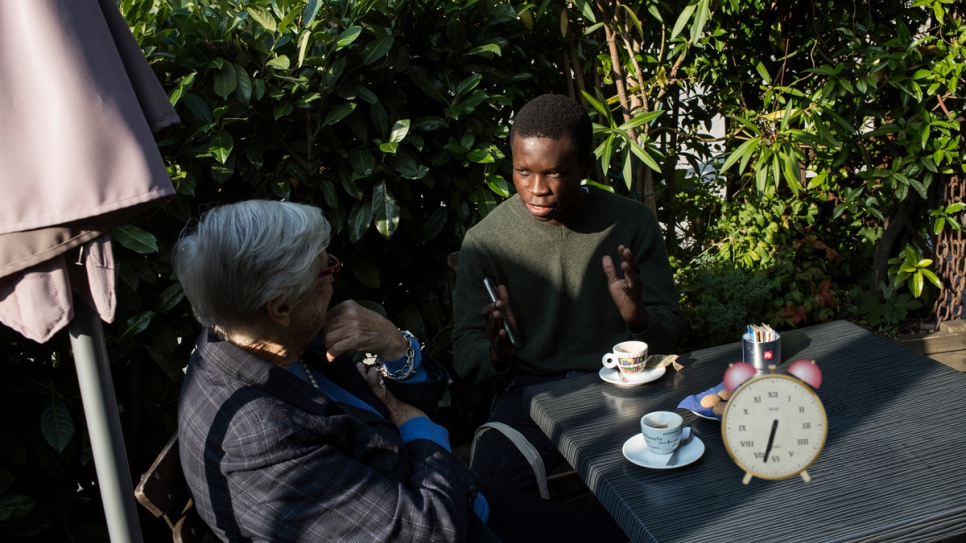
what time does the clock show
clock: 6:33
